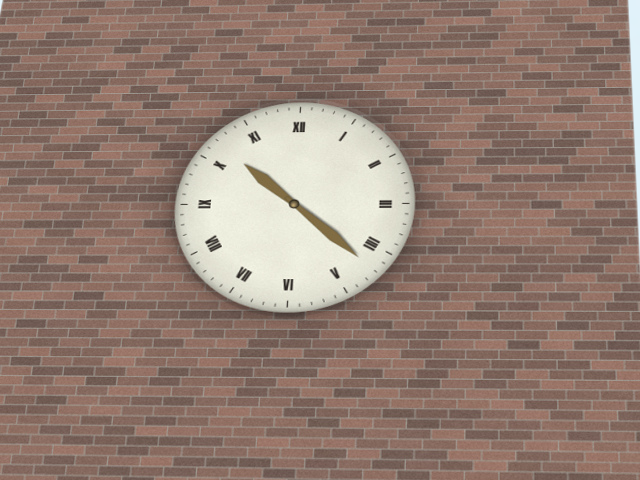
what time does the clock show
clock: 10:22
